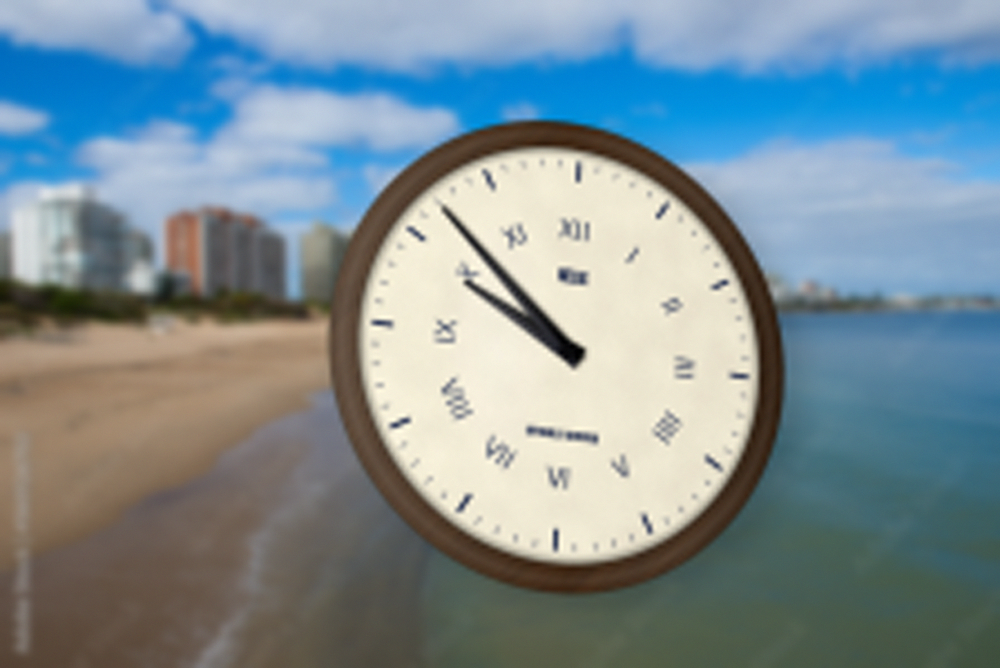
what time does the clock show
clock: 9:52
